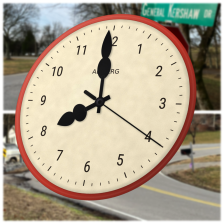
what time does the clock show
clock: 7:59:20
